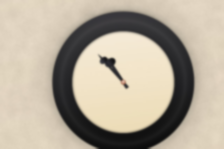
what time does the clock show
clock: 10:53
